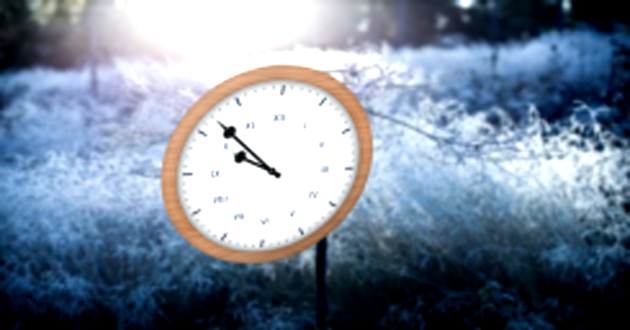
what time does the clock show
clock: 9:52
